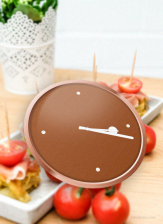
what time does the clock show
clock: 3:18
